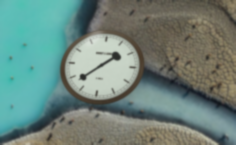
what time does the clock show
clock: 1:38
